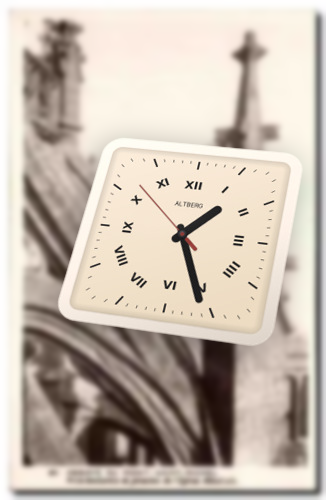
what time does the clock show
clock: 1:25:52
